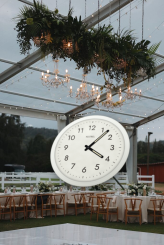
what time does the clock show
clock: 4:07
